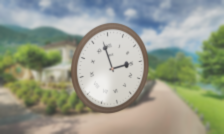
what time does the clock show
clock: 2:58
